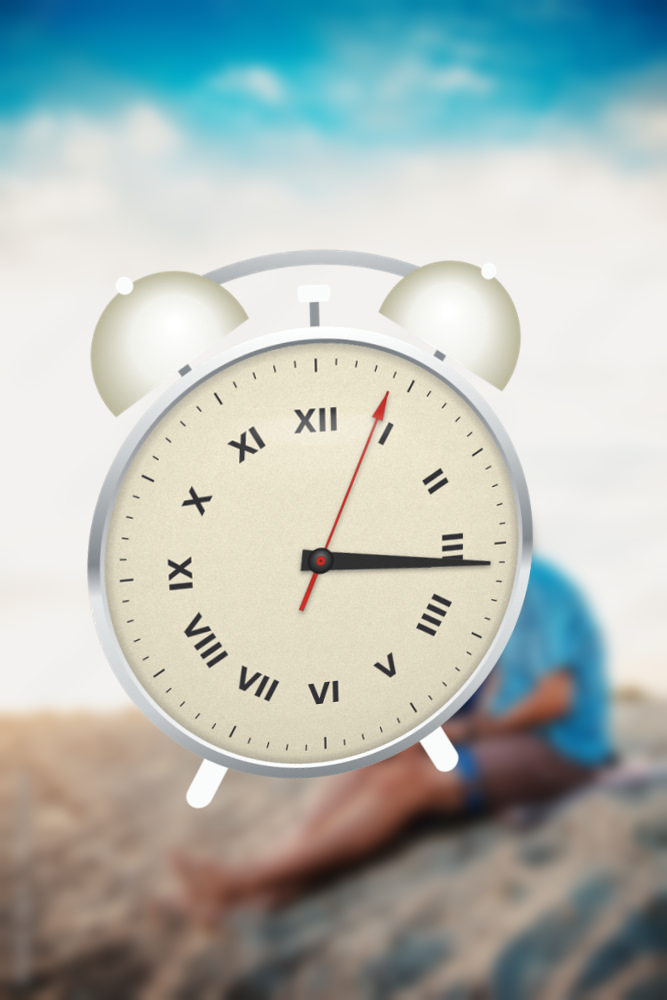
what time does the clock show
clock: 3:16:04
